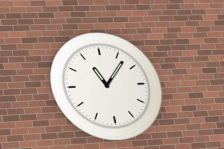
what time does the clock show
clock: 11:07
